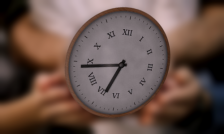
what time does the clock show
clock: 6:44
